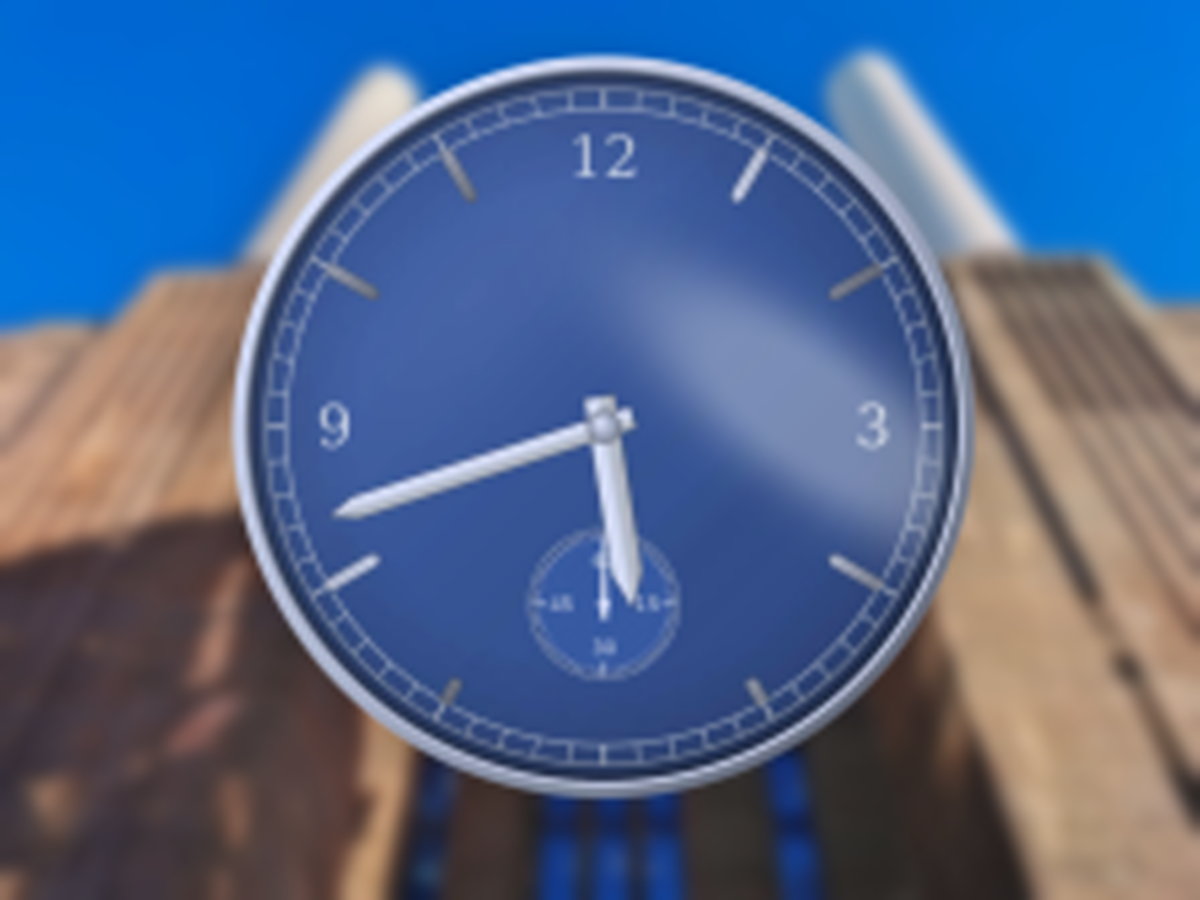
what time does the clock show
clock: 5:42
